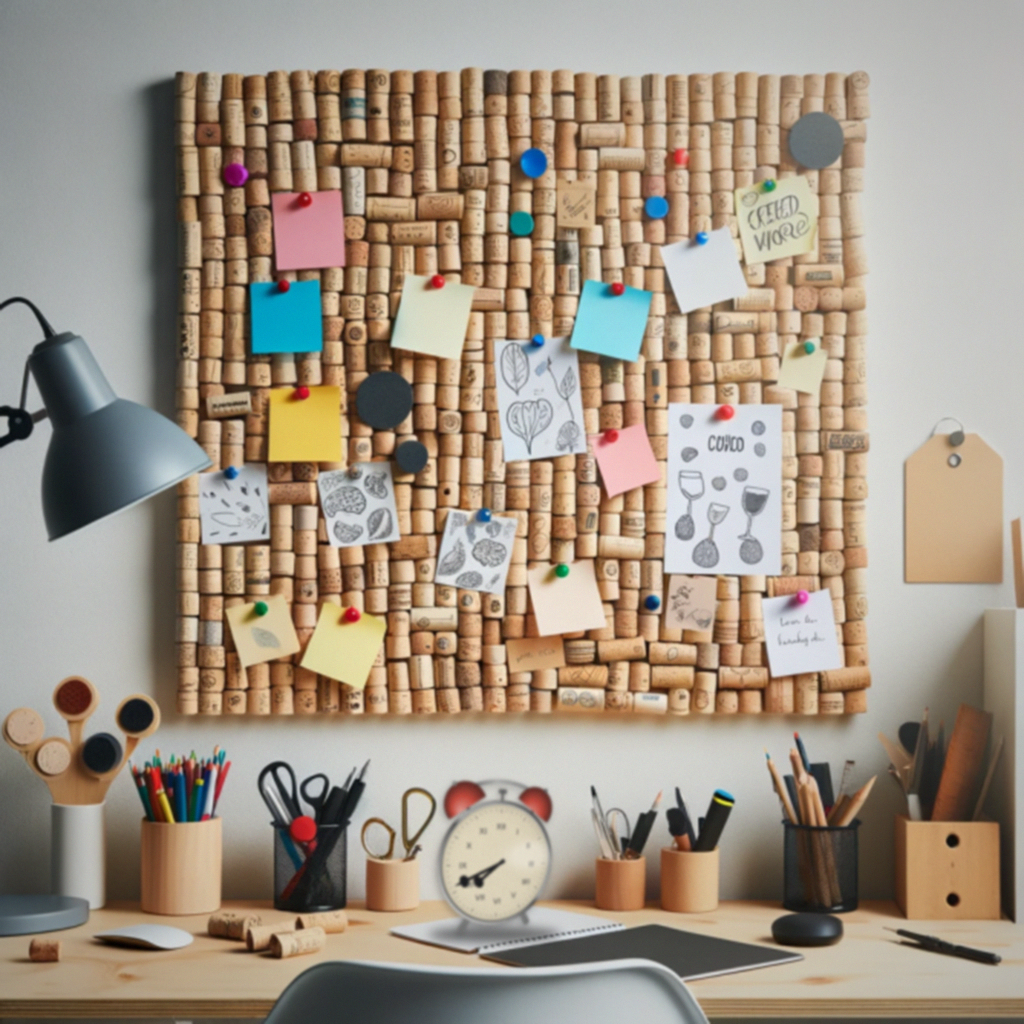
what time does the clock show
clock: 7:41
